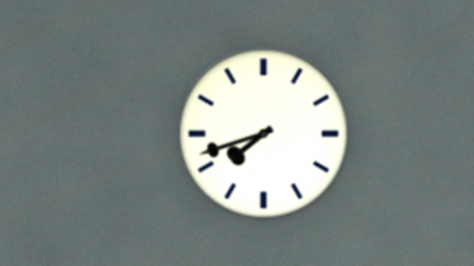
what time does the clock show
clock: 7:42
